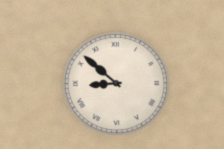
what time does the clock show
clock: 8:52
